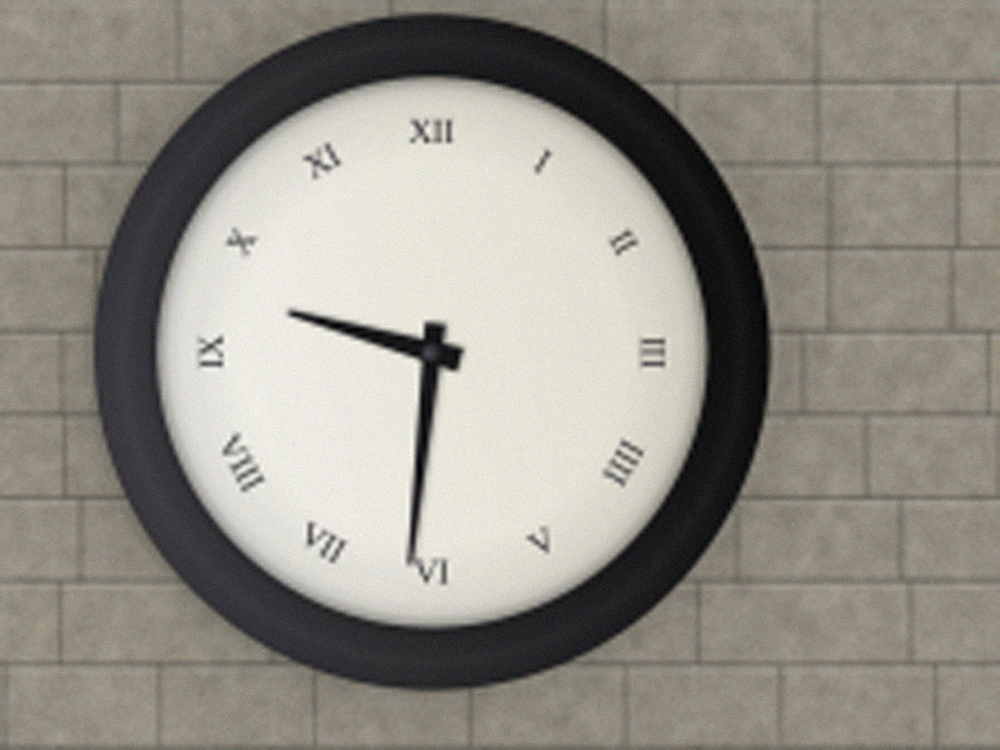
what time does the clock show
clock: 9:31
